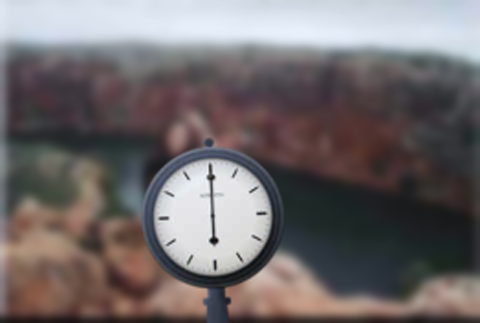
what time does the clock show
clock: 6:00
